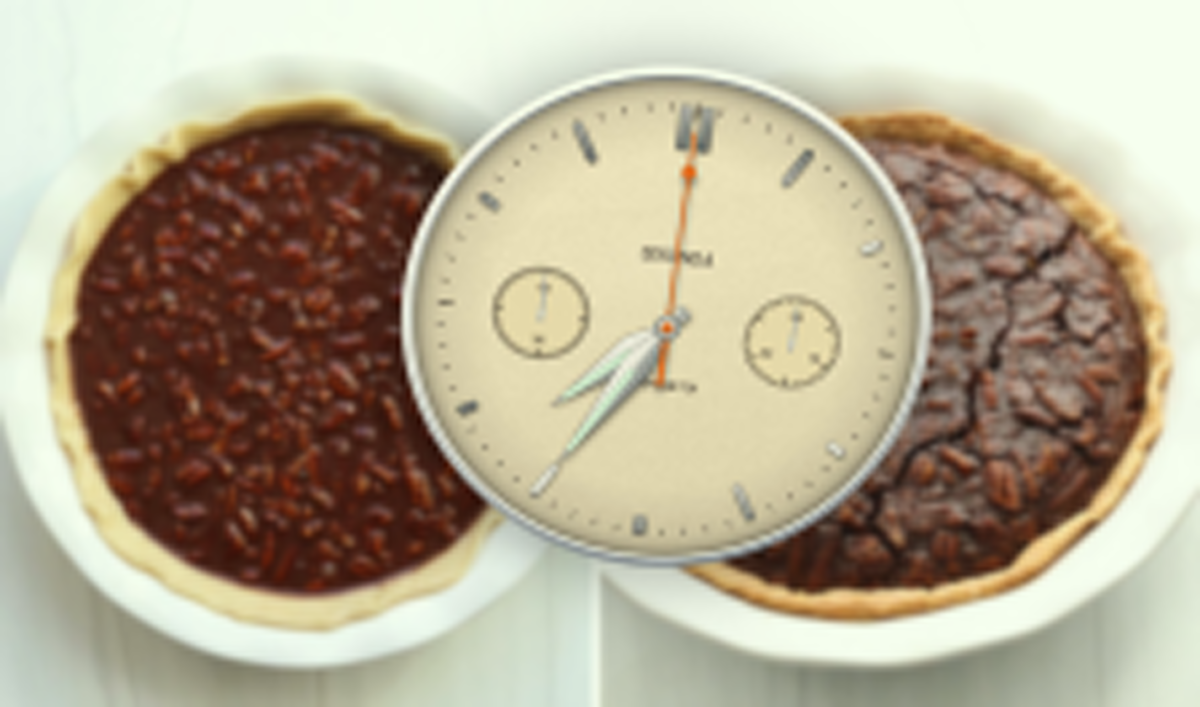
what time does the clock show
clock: 7:35
